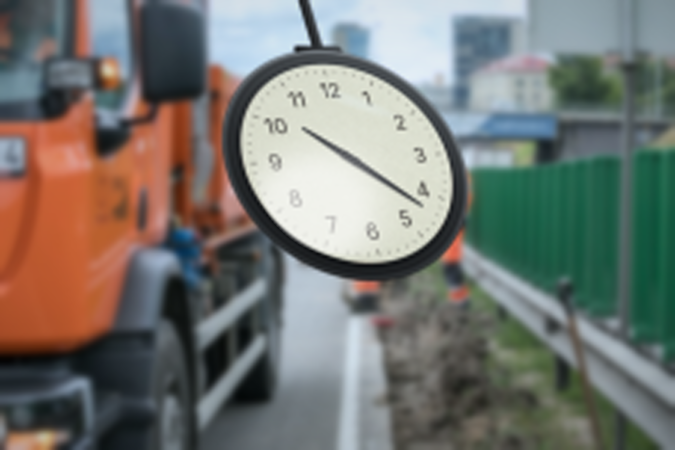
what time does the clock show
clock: 10:22
